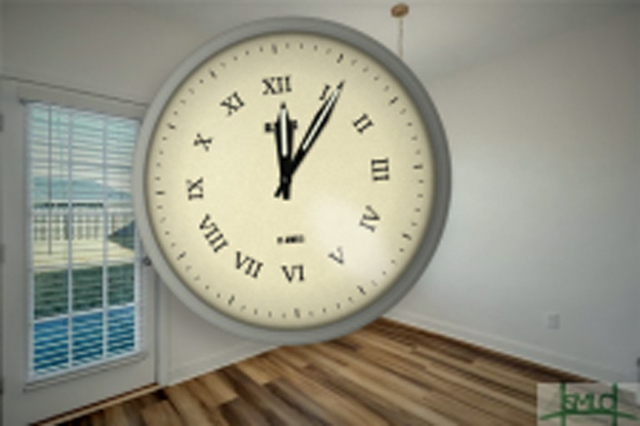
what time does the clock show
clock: 12:06
